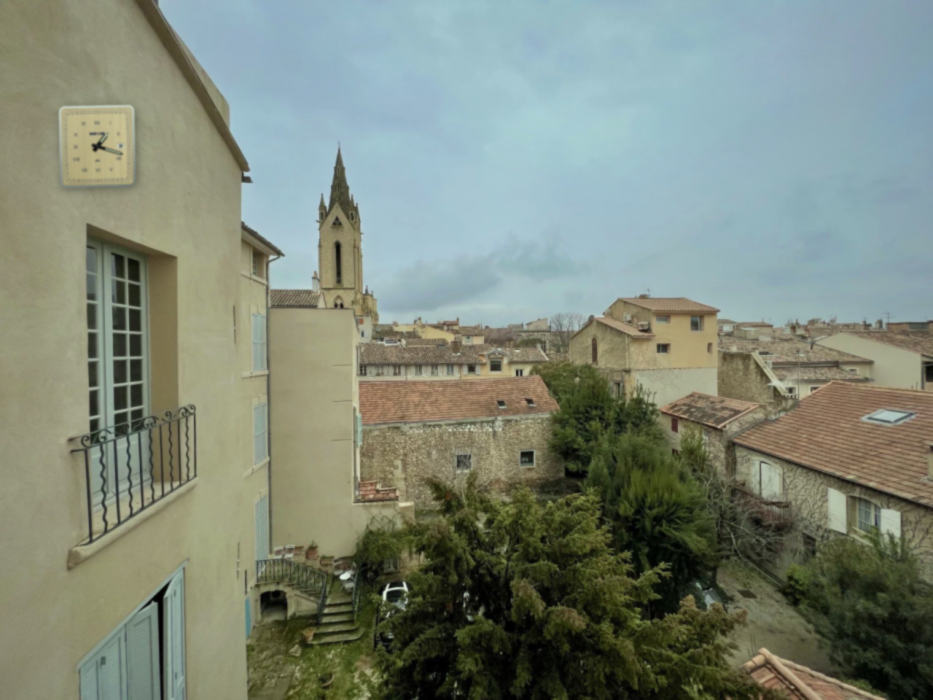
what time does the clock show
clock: 1:18
